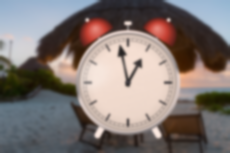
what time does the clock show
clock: 12:58
